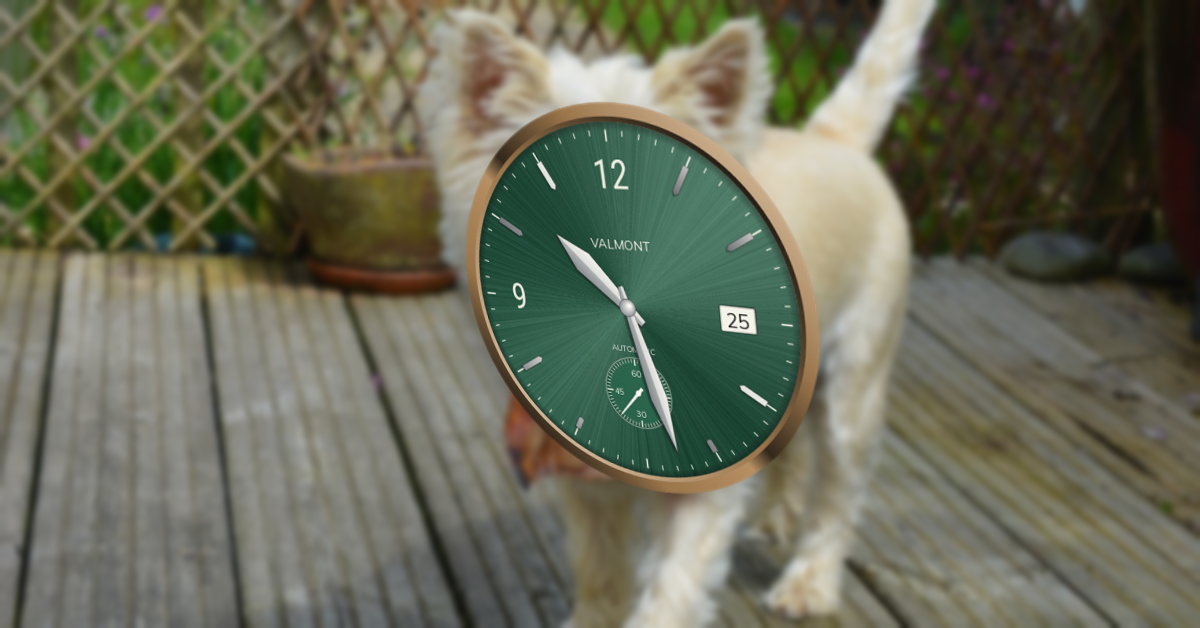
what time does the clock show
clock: 10:27:37
